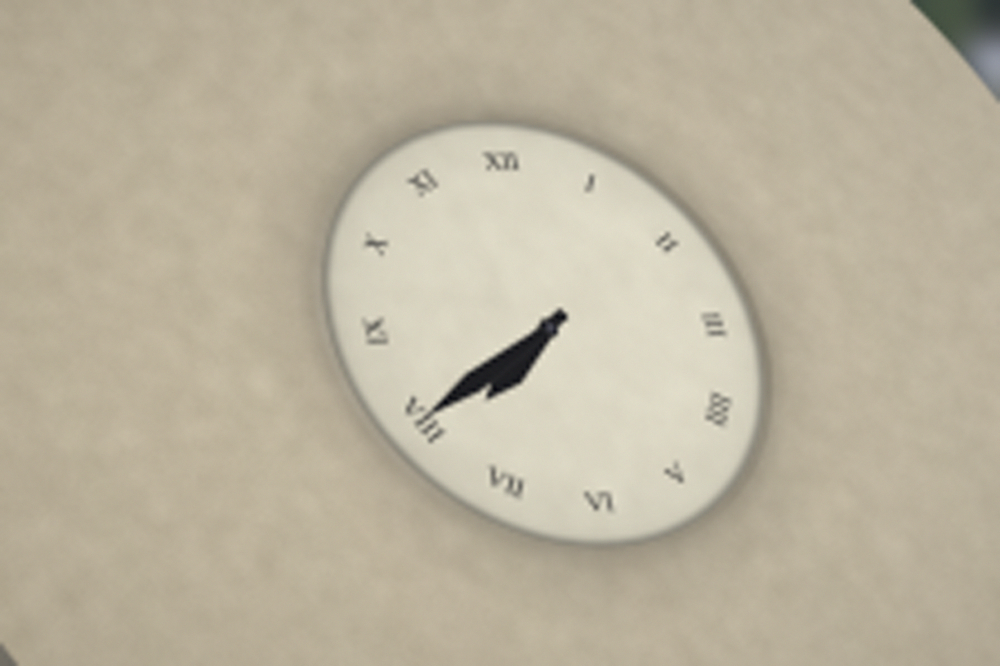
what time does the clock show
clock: 7:40
